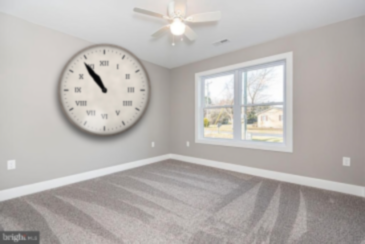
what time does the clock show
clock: 10:54
